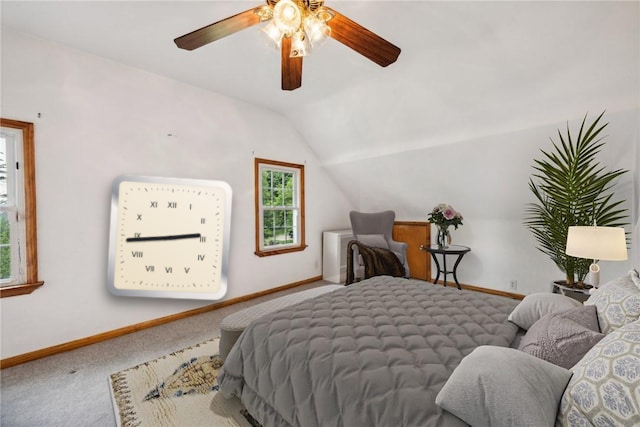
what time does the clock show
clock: 2:44
